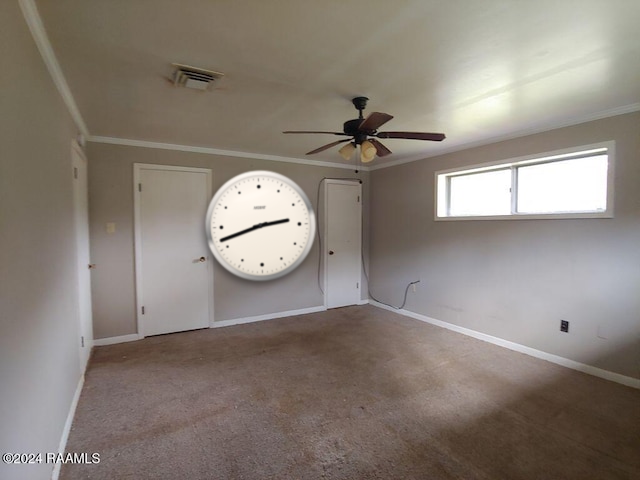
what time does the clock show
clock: 2:42
